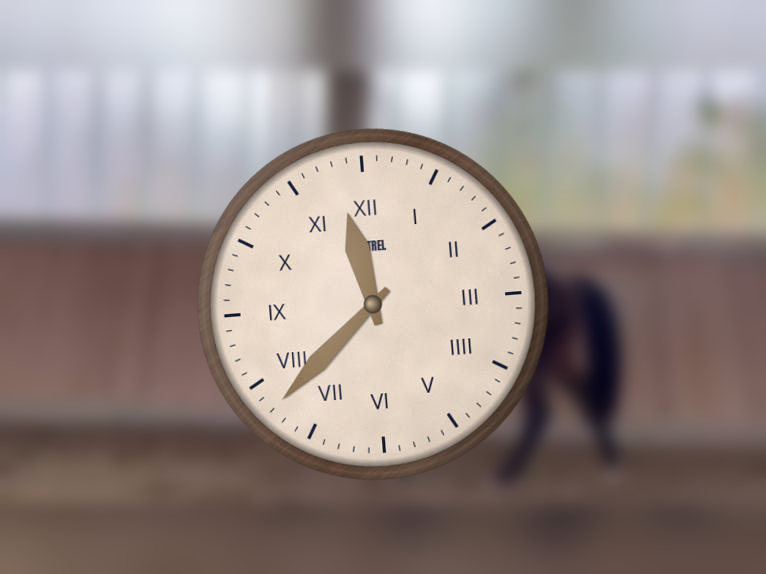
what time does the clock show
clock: 11:38
